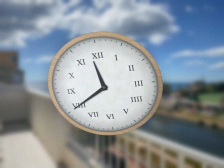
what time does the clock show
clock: 11:40
